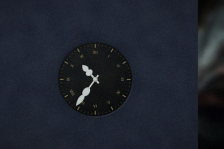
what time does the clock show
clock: 10:36
